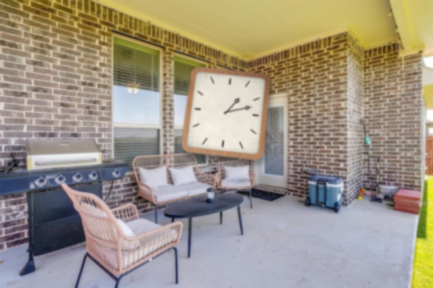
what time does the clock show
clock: 1:12
